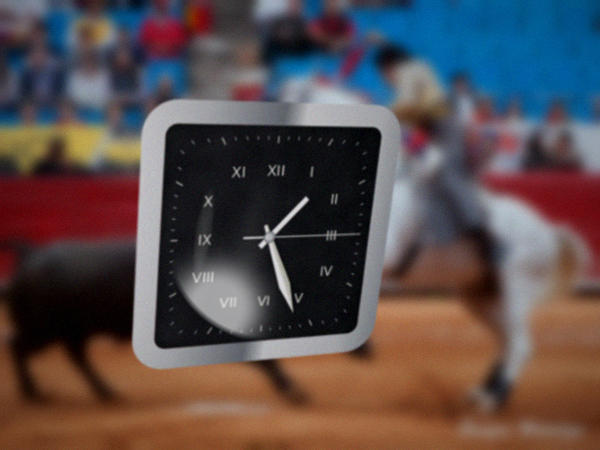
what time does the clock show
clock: 1:26:15
